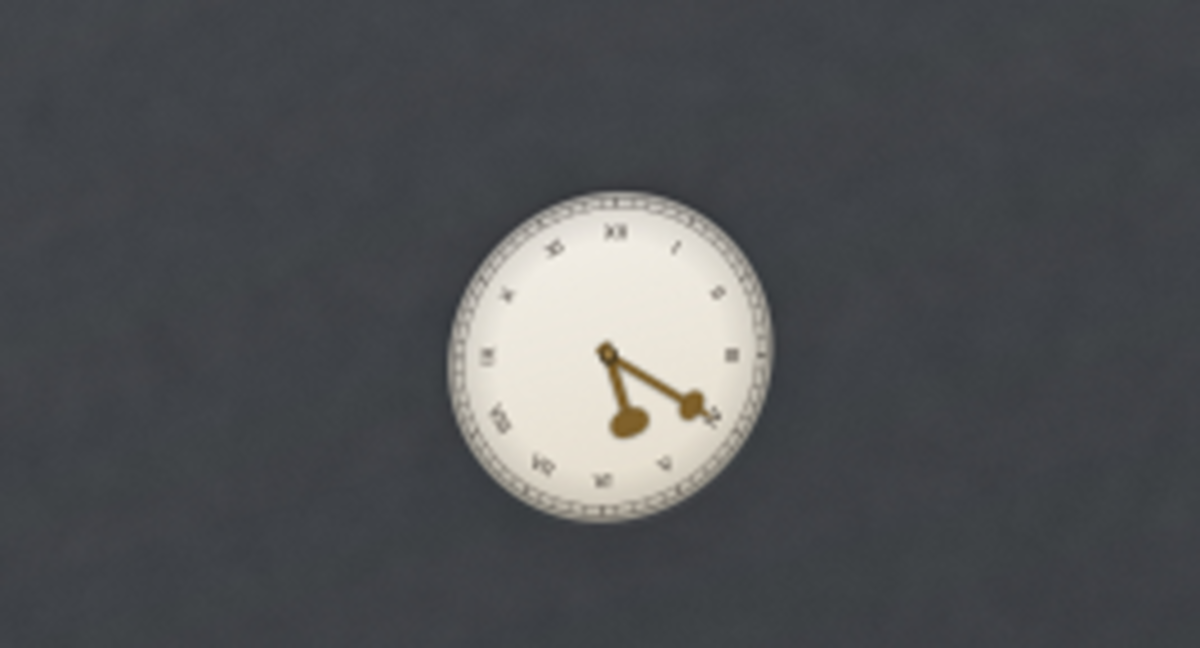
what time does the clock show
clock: 5:20
